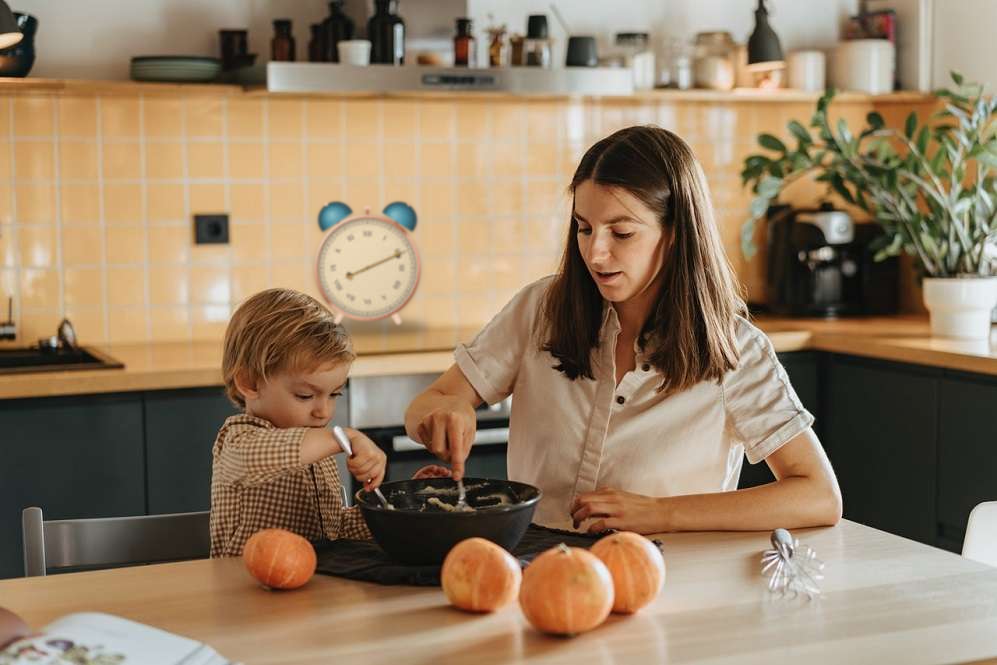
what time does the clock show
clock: 8:11
